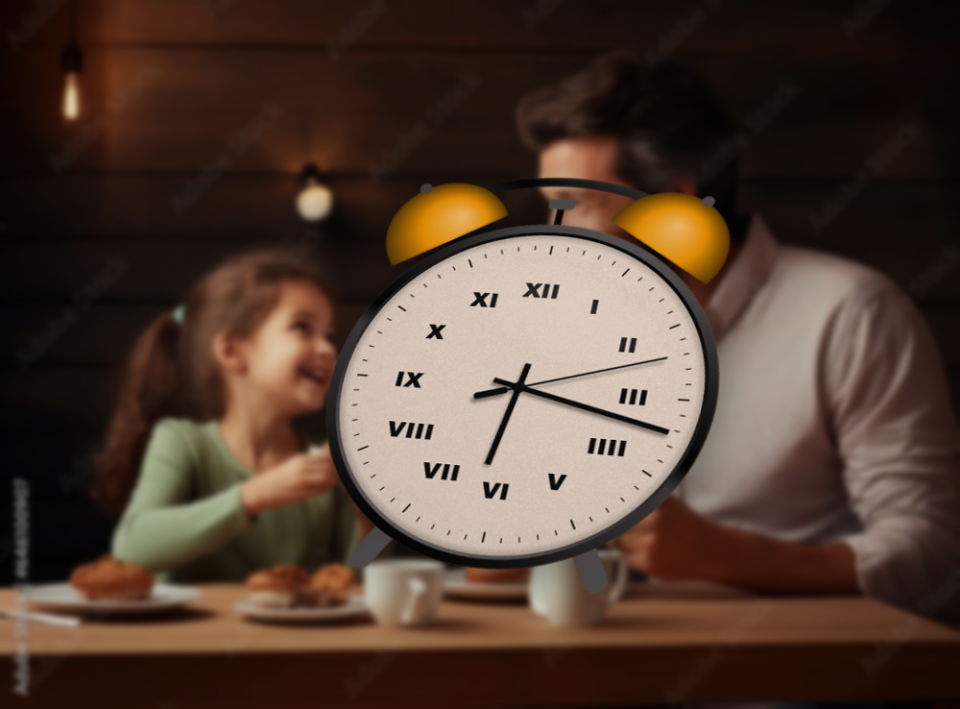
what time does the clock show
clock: 6:17:12
